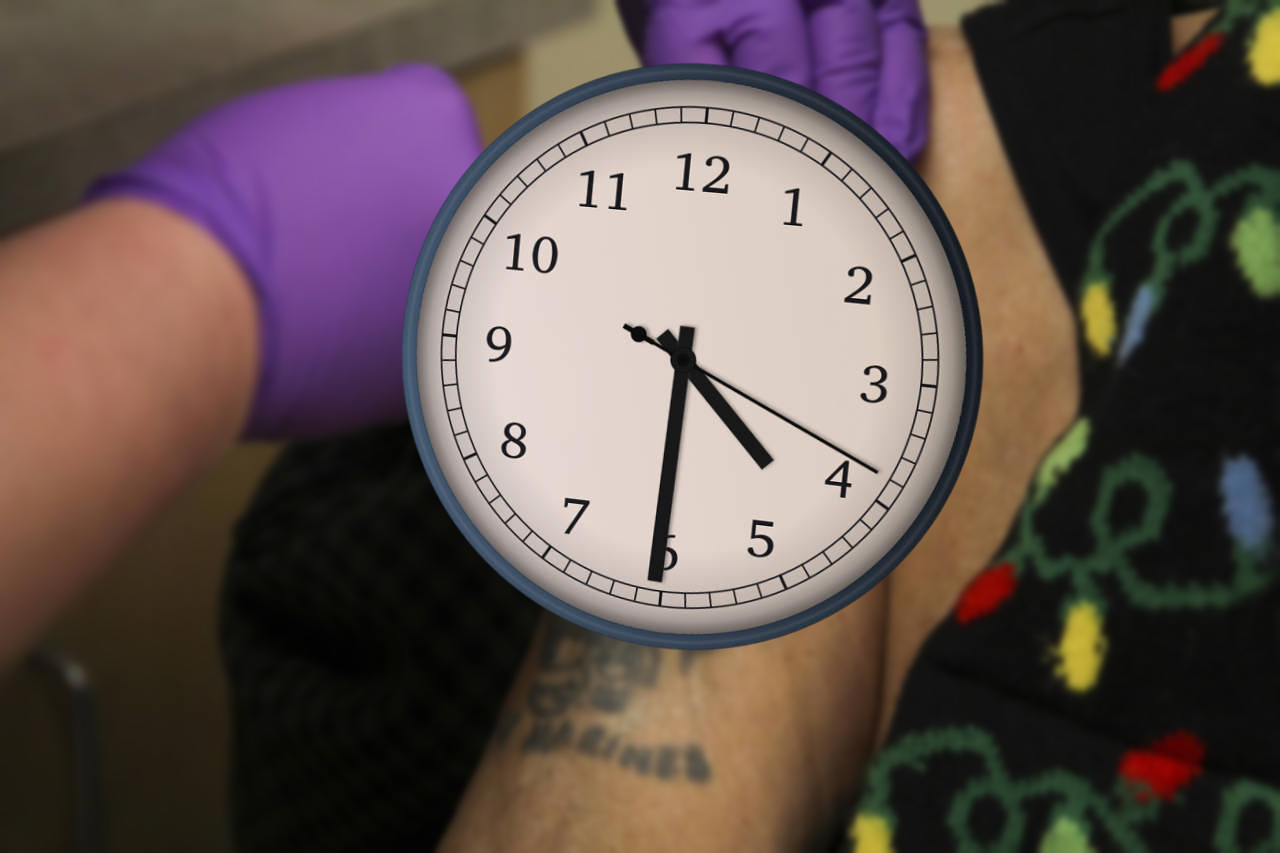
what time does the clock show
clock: 4:30:19
